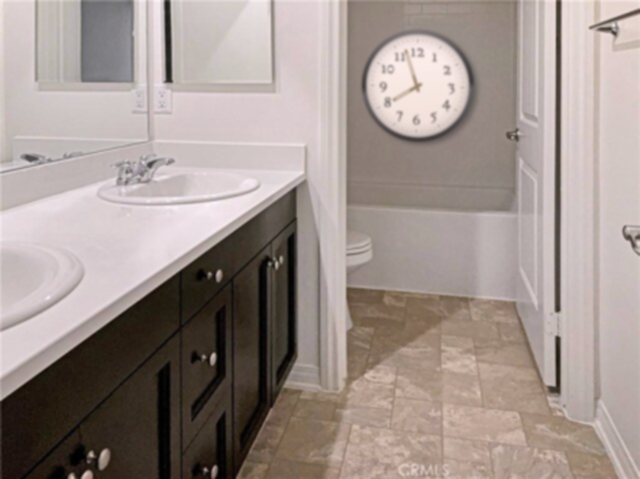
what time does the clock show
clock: 7:57
